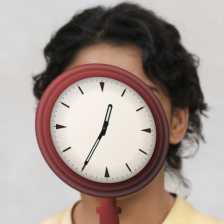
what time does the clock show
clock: 12:35
